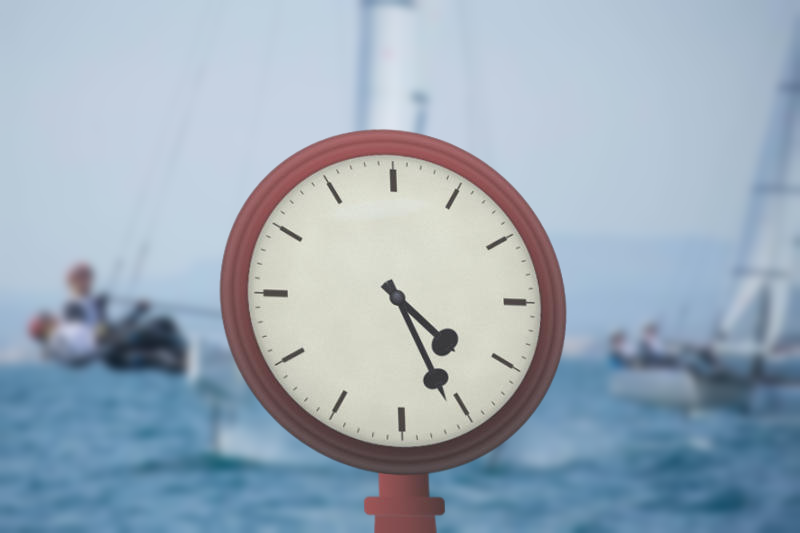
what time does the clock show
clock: 4:26
